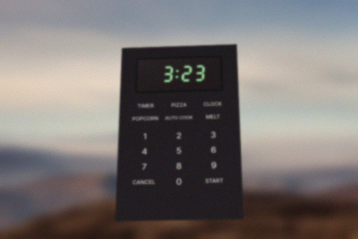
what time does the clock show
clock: 3:23
